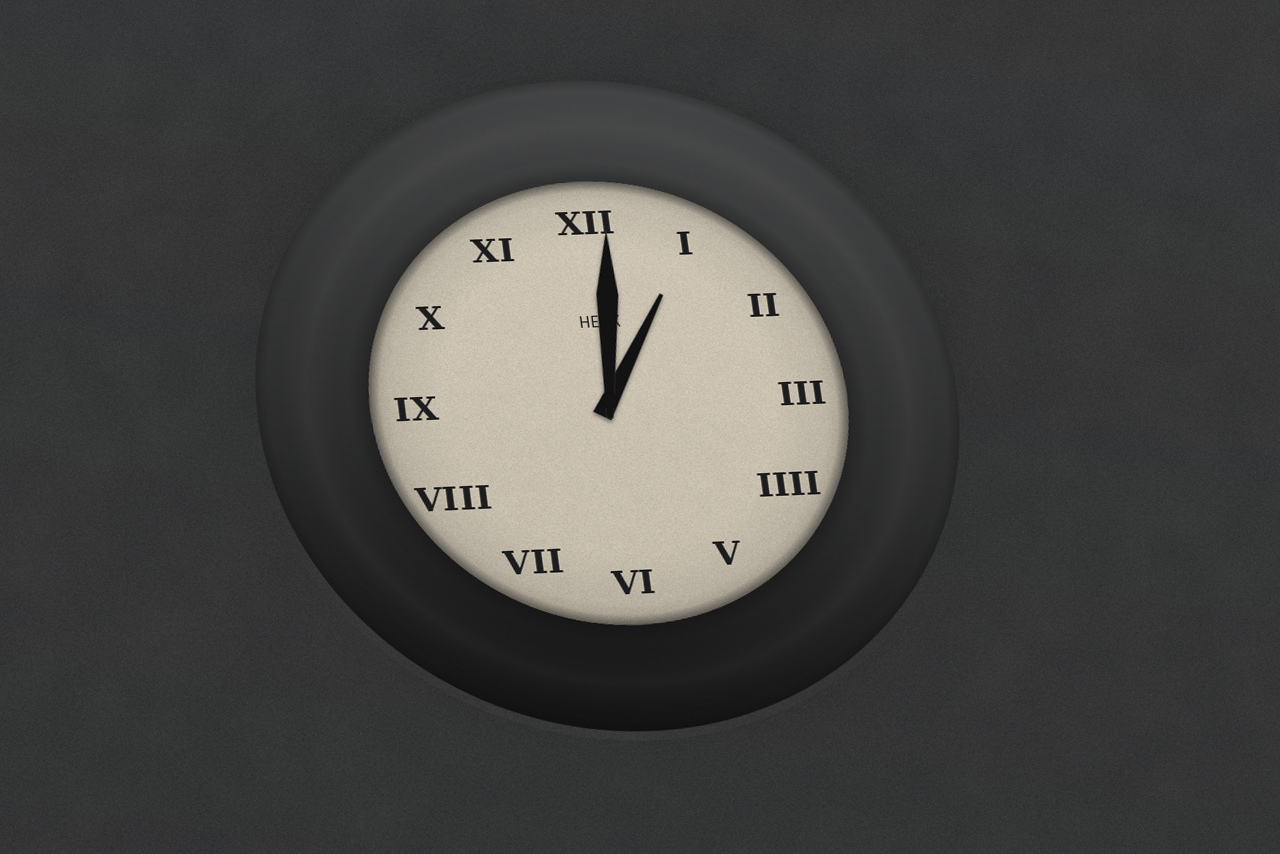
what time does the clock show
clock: 1:01
